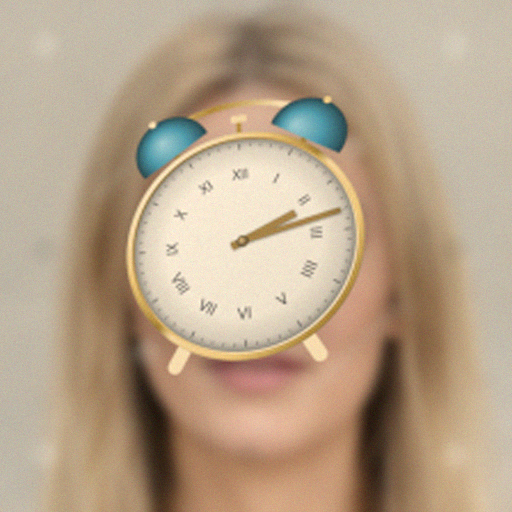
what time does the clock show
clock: 2:13
